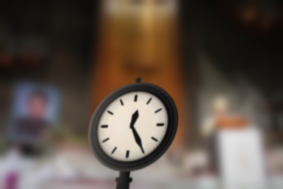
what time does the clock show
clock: 12:25
